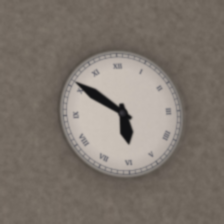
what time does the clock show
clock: 5:51
